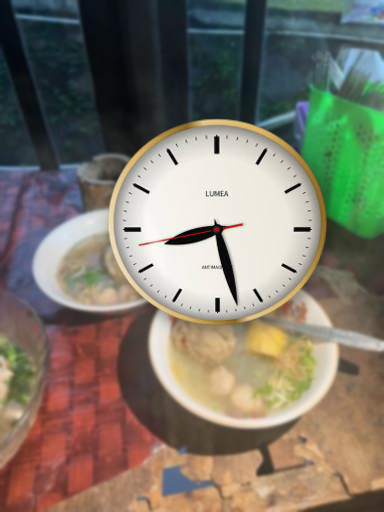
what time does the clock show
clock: 8:27:43
